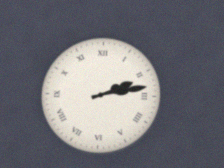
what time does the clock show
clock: 2:13
